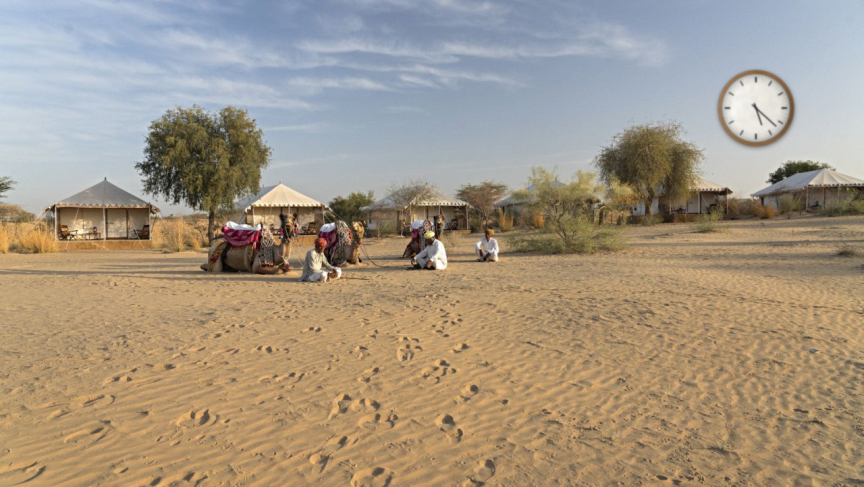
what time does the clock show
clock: 5:22
